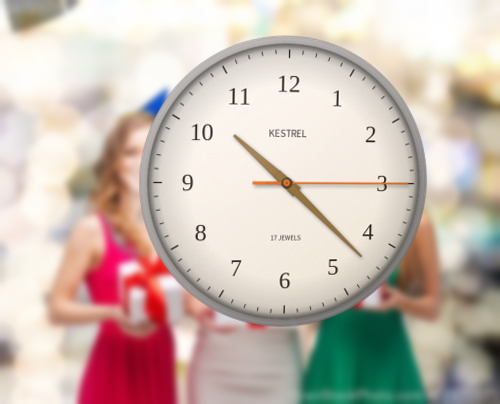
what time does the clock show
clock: 10:22:15
